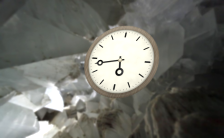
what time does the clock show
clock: 5:43
